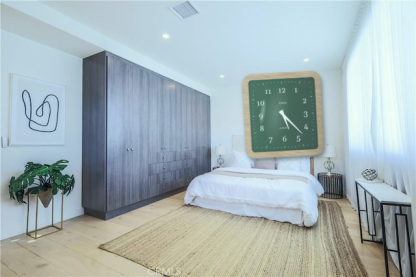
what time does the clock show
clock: 5:23
